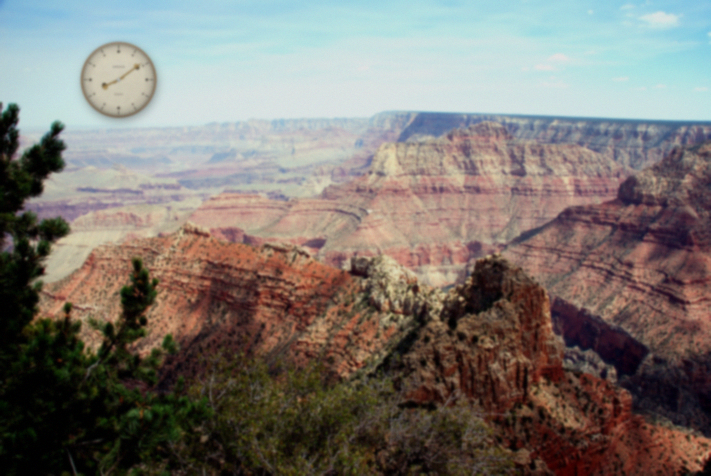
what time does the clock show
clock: 8:09
